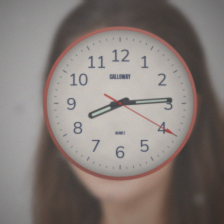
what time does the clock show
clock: 8:14:20
